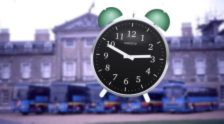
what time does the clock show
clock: 2:49
